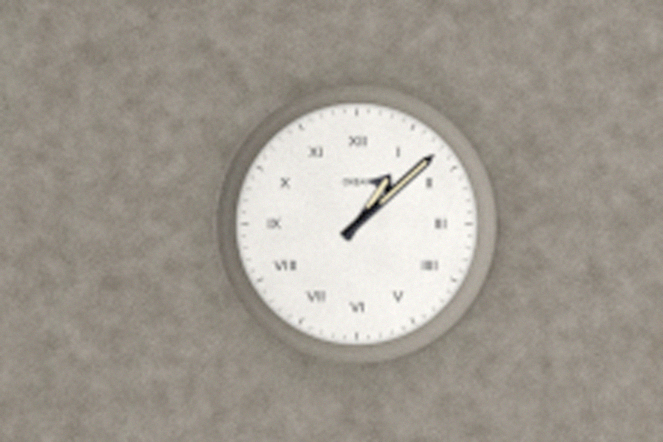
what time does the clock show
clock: 1:08
